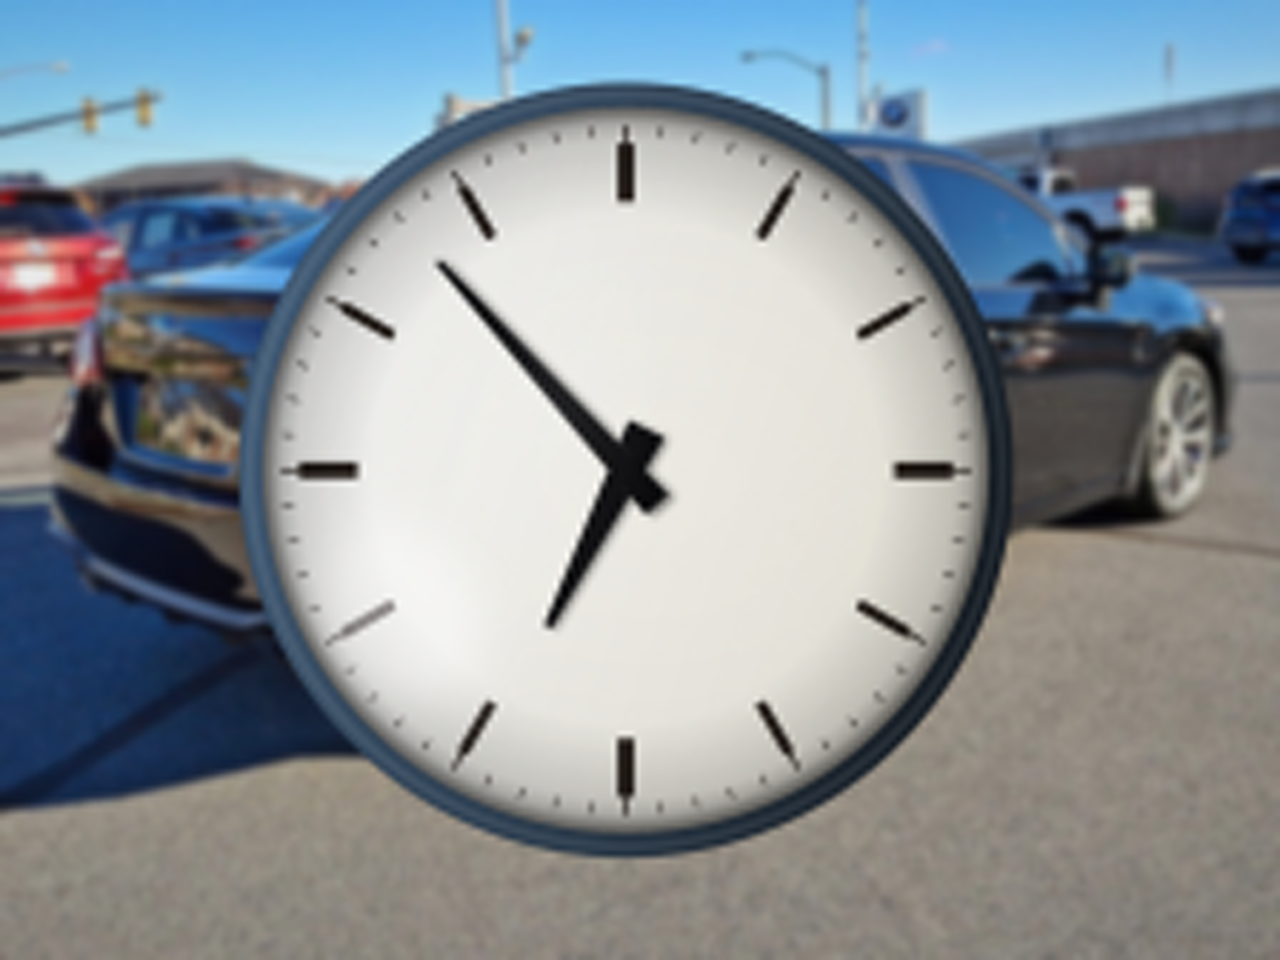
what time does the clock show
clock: 6:53
